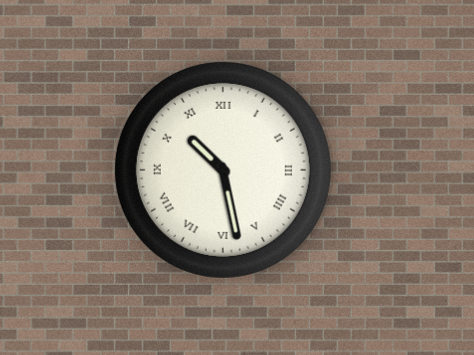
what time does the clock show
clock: 10:28
